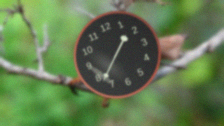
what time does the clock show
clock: 1:38
